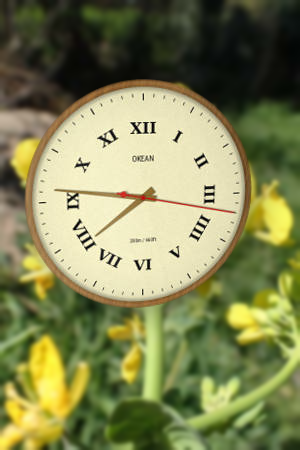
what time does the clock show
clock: 7:46:17
